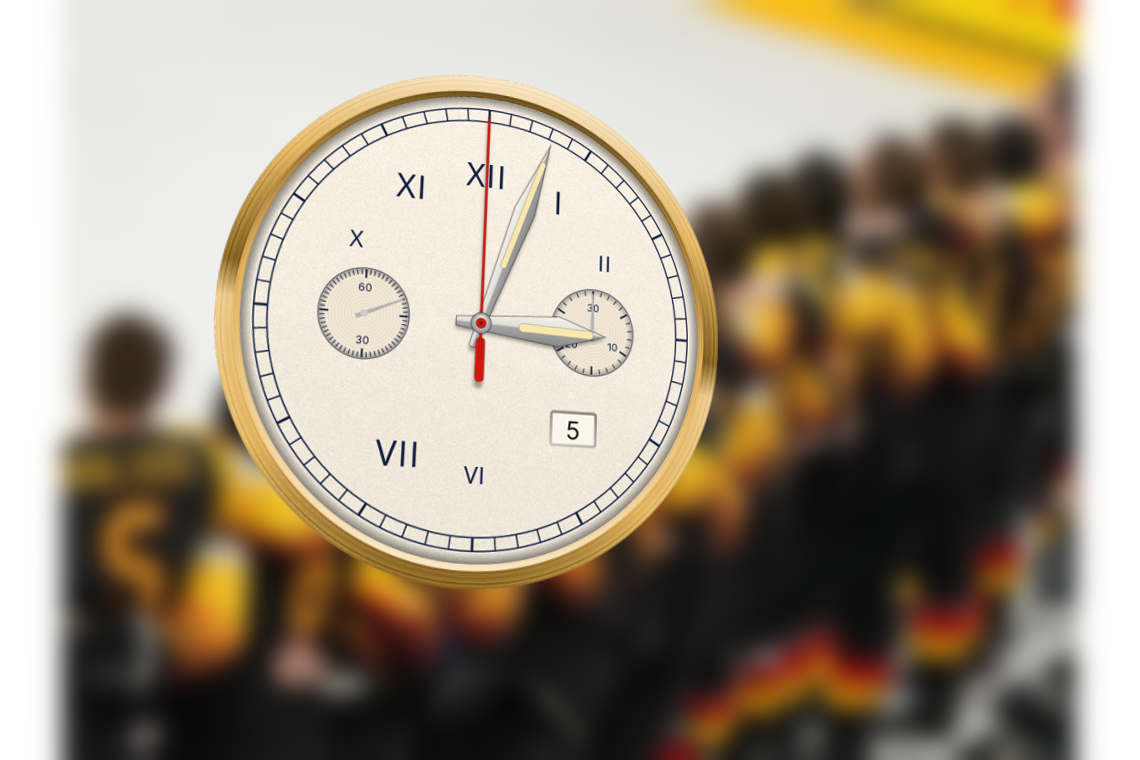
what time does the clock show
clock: 3:03:11
